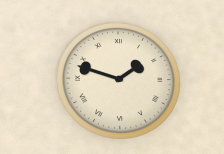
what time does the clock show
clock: 1:48
